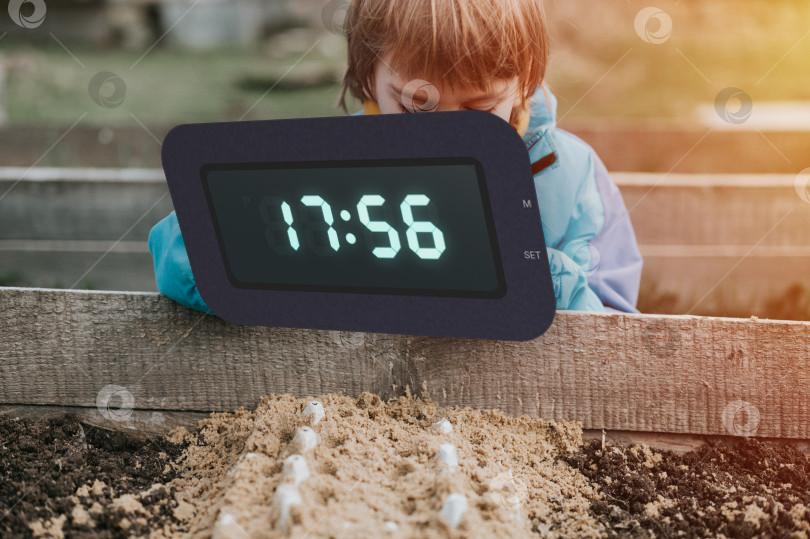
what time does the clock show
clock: 17:56
